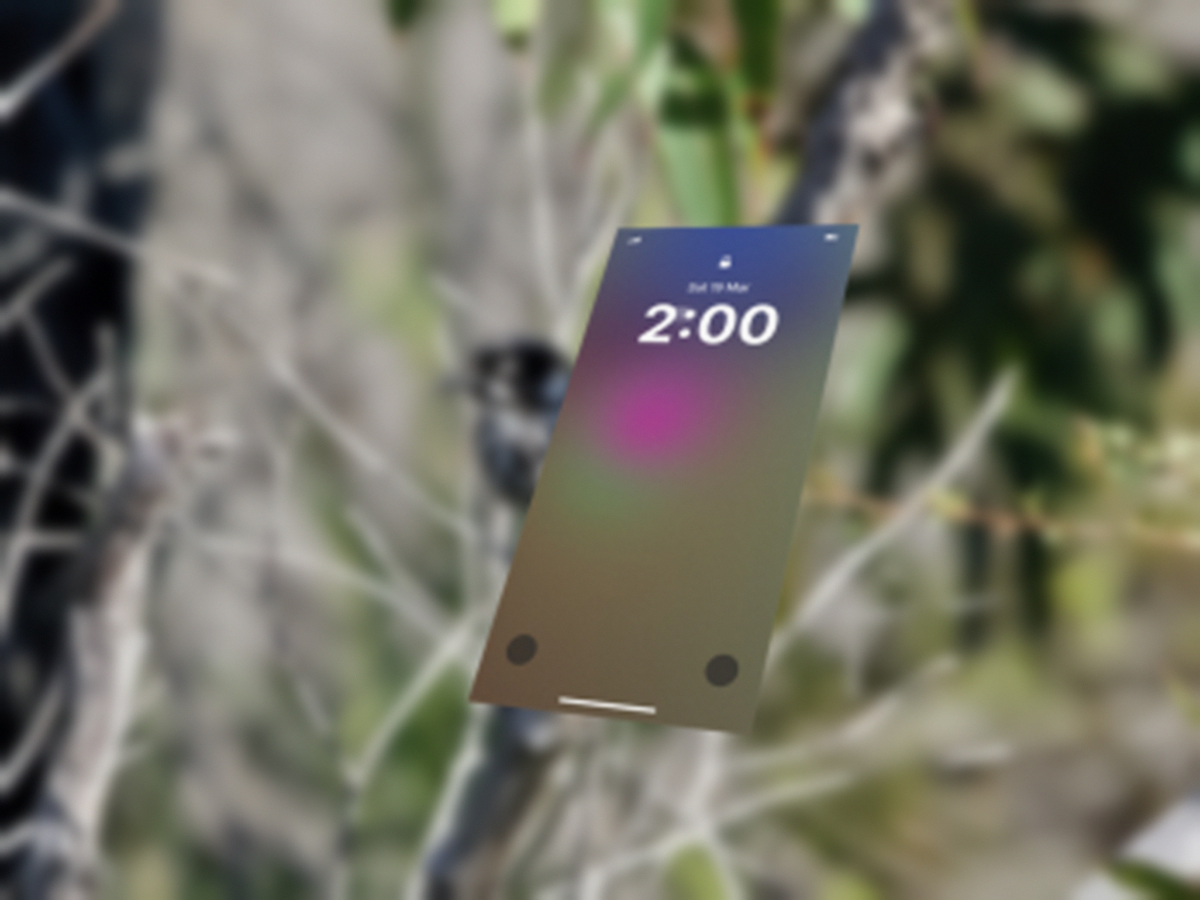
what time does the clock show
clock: 2:00
